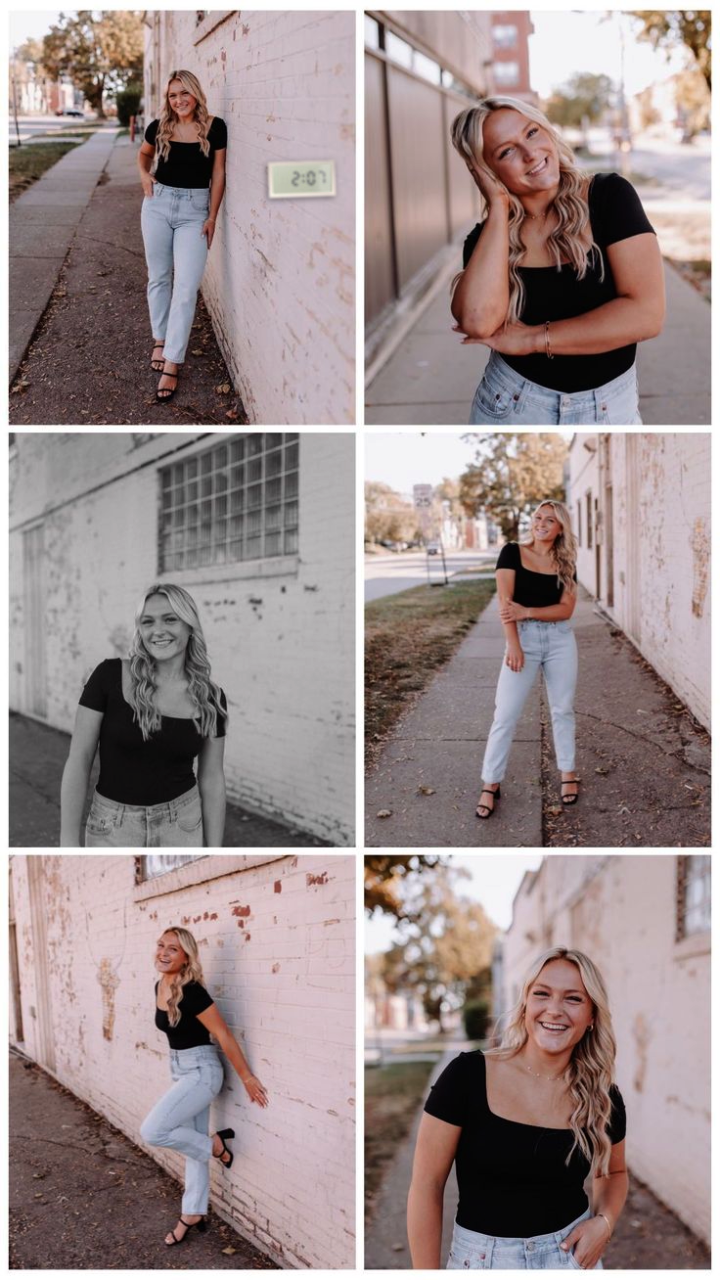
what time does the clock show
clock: 2:07
